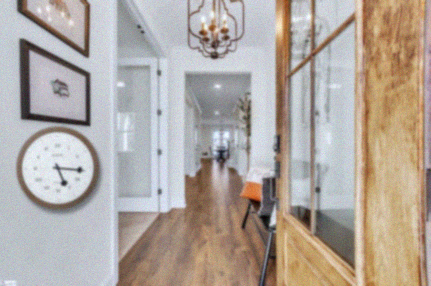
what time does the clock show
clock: 5:16
